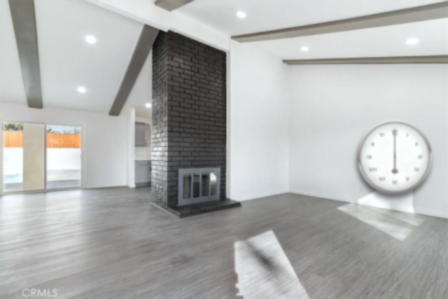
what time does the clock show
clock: 6:00
